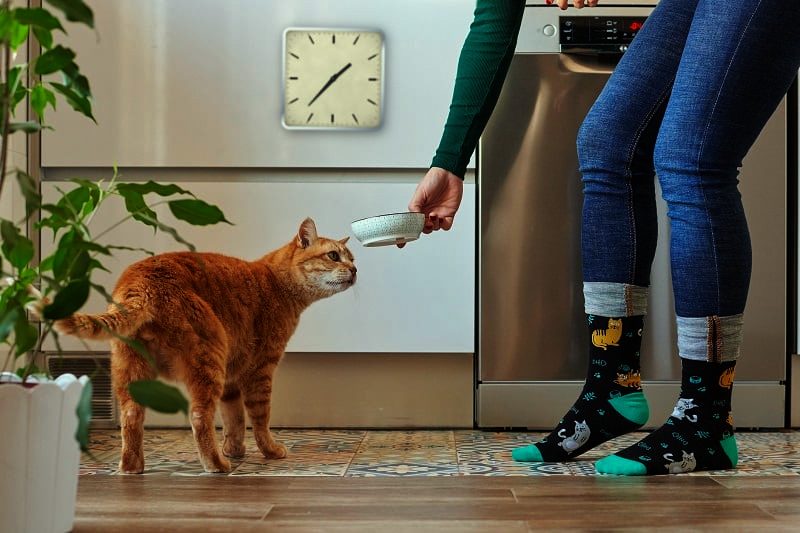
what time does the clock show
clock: 1:37
